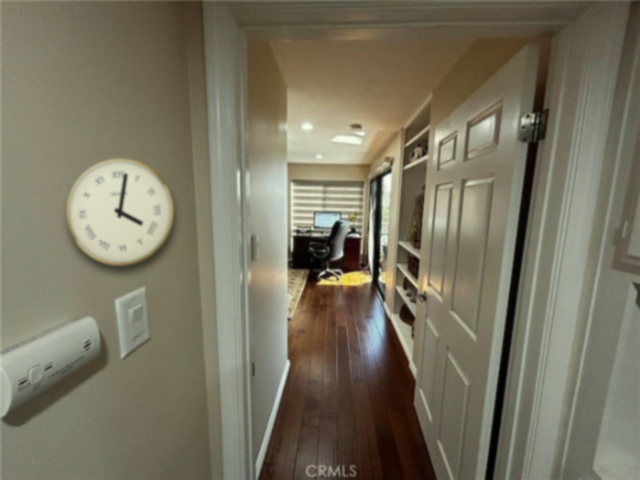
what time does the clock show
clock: 4:02
